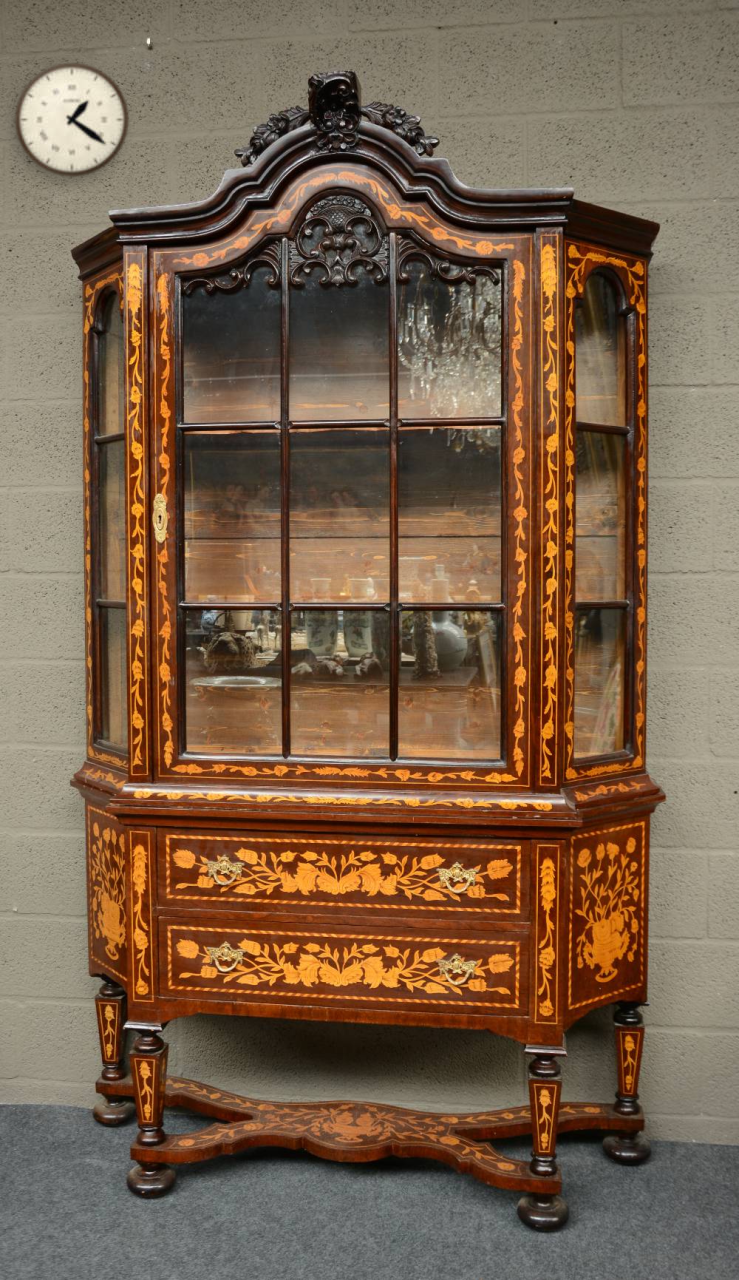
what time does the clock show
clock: 1:21
